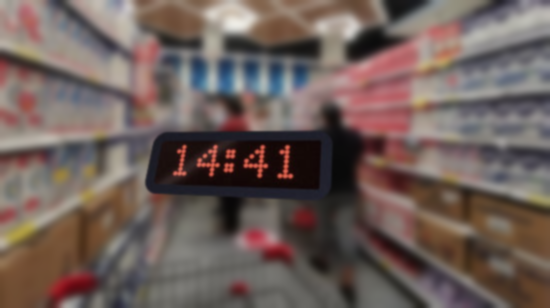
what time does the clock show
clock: 14:41
